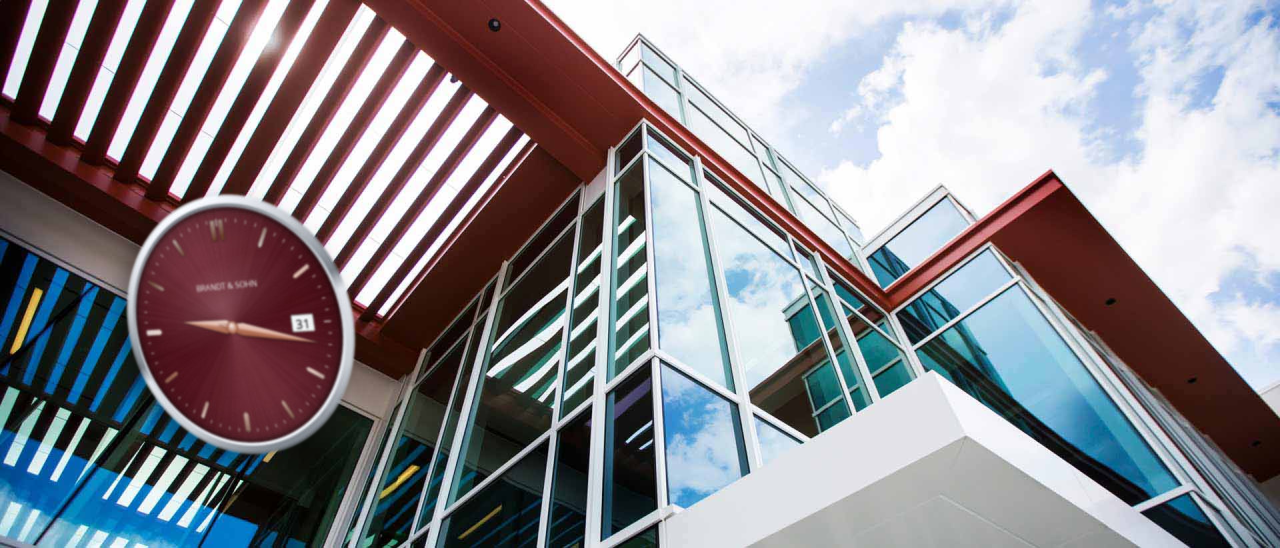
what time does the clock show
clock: 9:17
